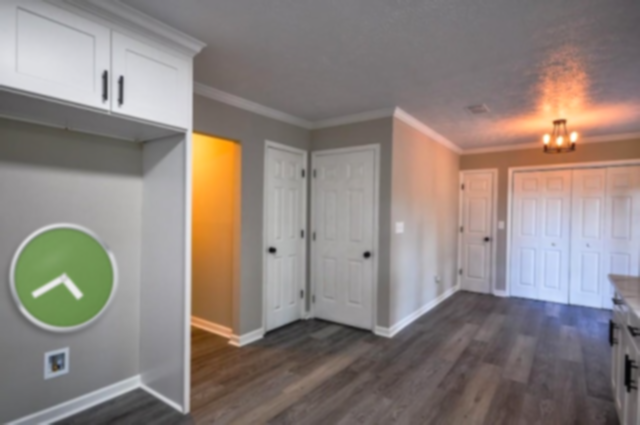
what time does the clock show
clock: 4:40
